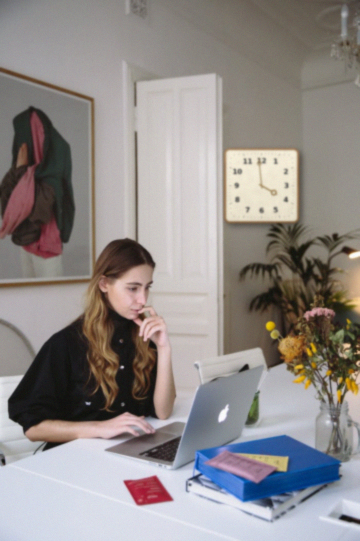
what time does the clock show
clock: 3:59
